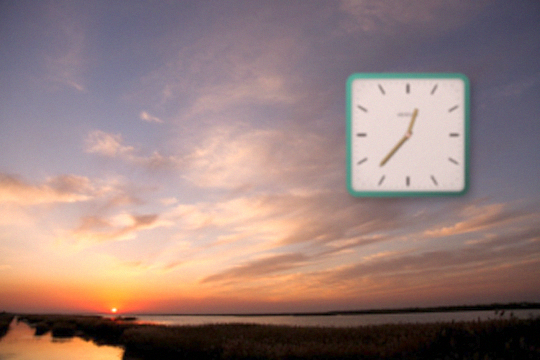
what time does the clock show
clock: 12:37
